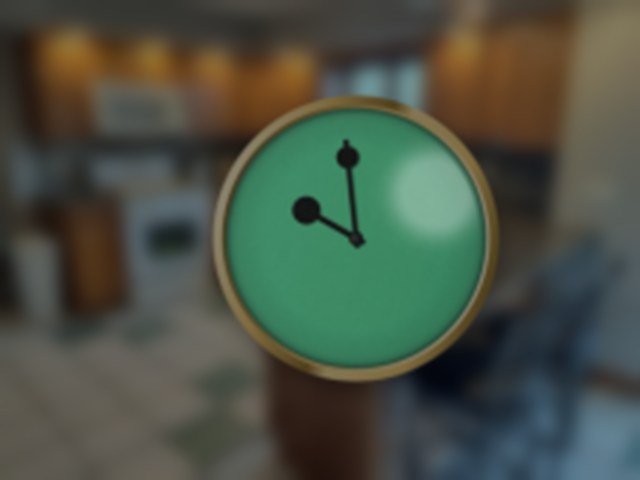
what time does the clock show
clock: 9:59
